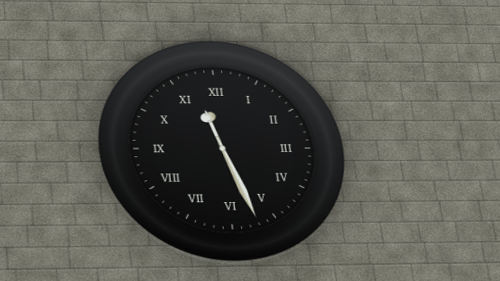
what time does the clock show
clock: 11:27
